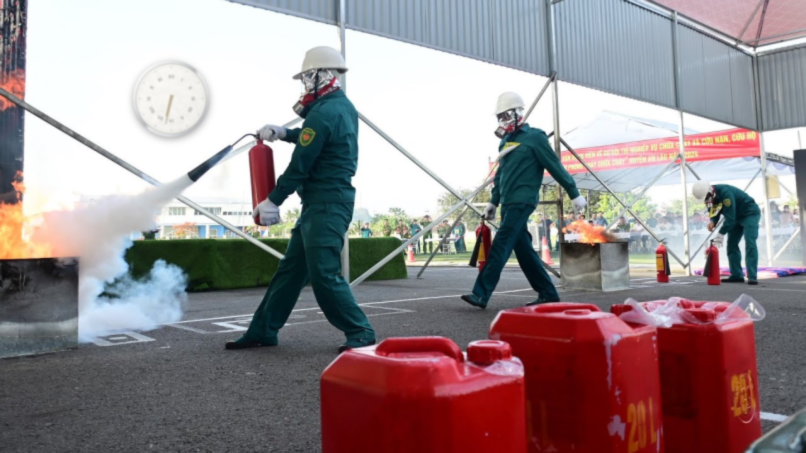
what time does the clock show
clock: 6:32
